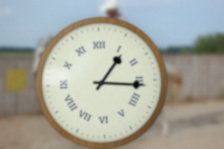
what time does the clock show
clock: 1:16
